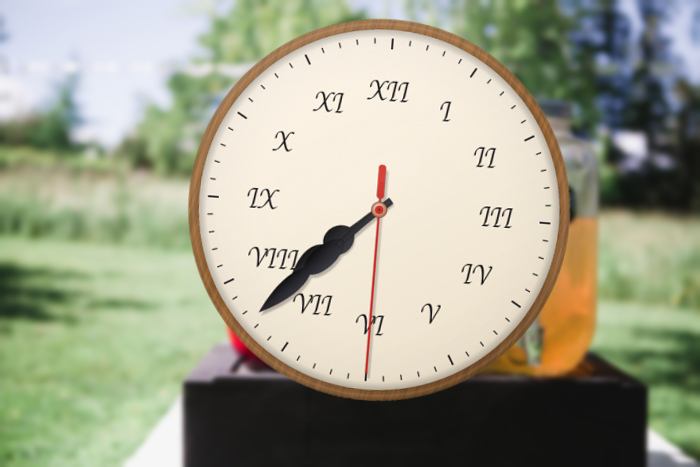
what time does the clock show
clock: 7:37:30
